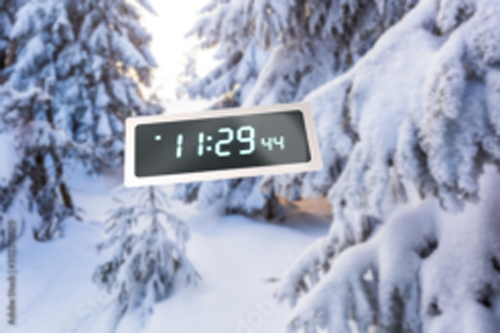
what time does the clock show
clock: 11:29:44
